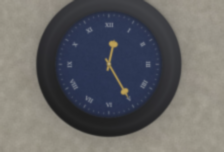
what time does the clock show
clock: 12:25
